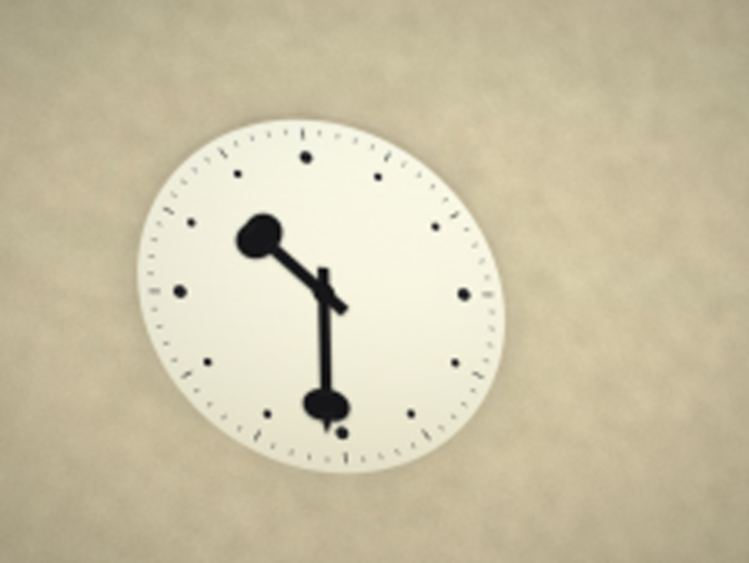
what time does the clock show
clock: 10:31
